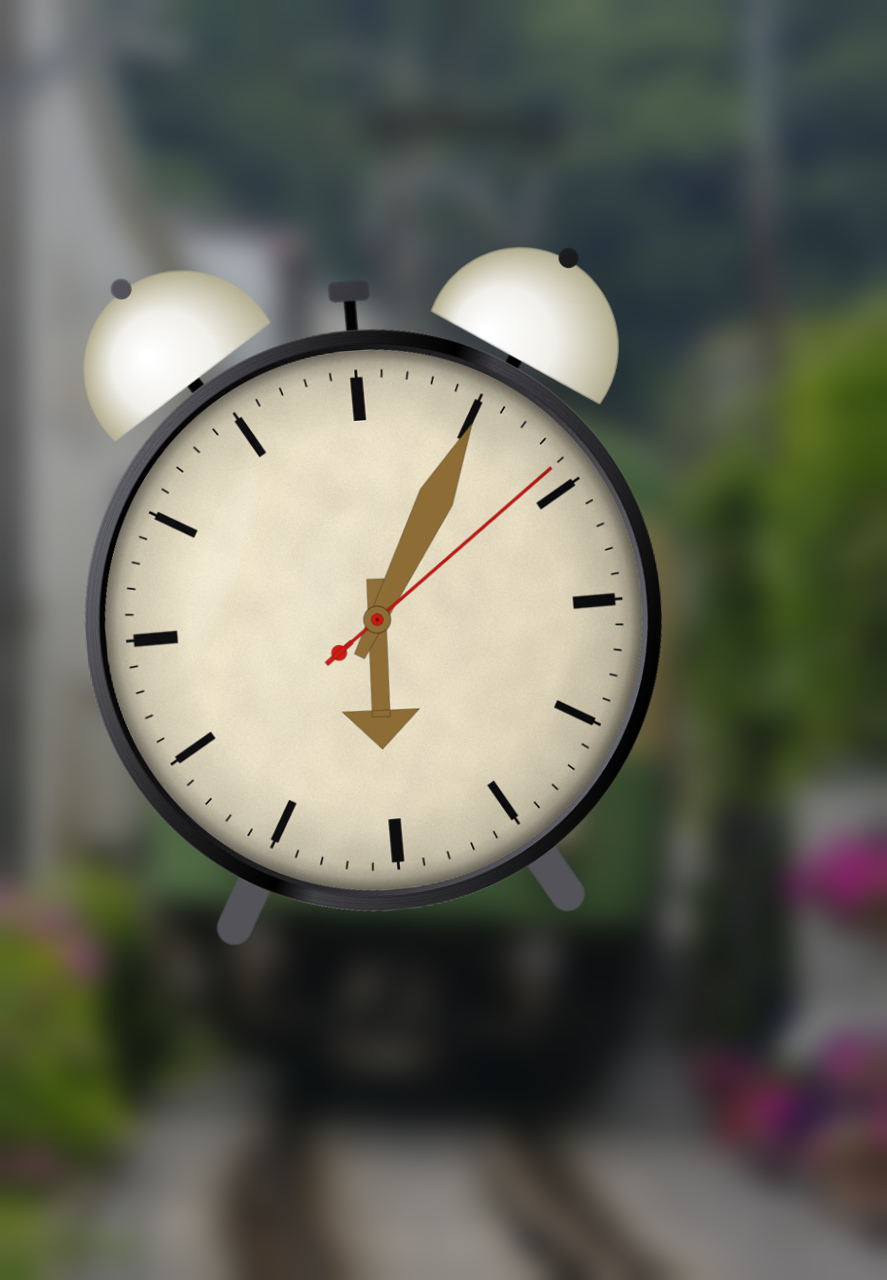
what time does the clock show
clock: 6:05:09
